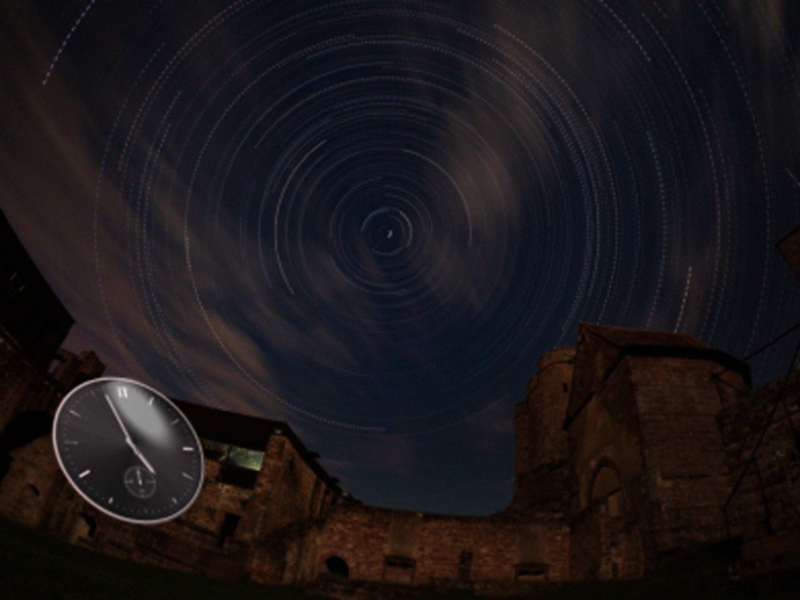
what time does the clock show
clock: 4:57
